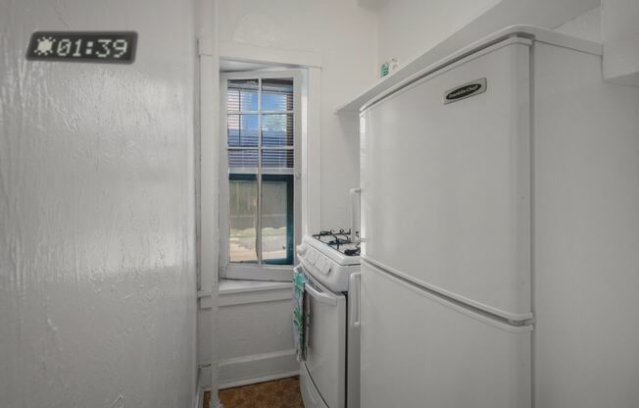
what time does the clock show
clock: 1:39
